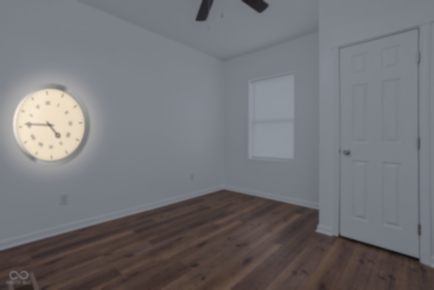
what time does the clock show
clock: 4:46
